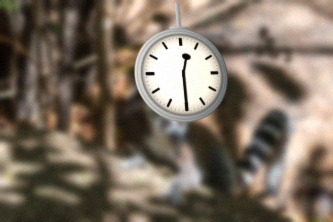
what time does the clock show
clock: 12:30
